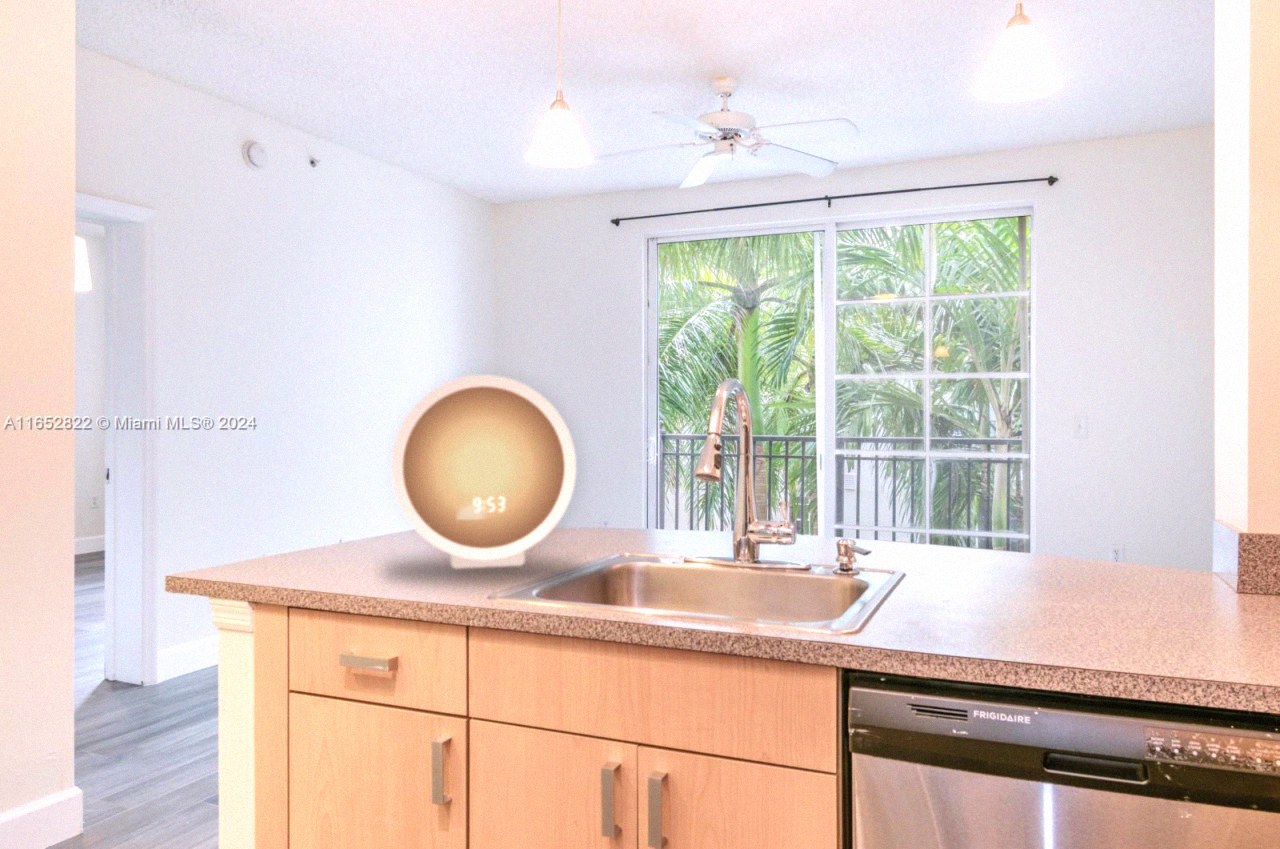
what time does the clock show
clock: 9:53
